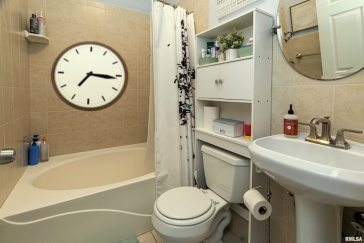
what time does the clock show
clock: 7:16
